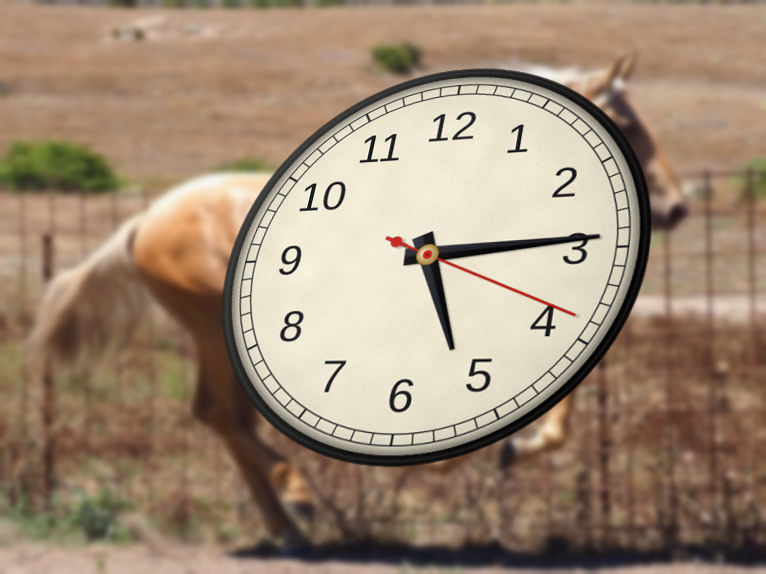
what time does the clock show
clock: 5:14:19
